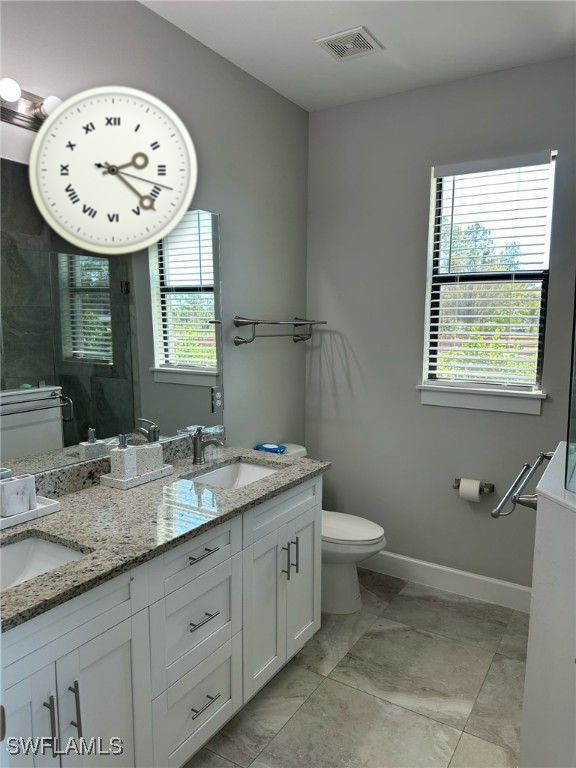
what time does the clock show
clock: 2:22:18
